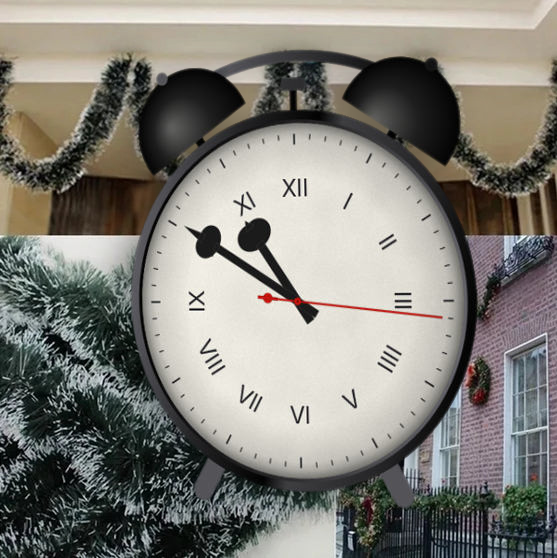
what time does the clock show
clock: 10:50:16
